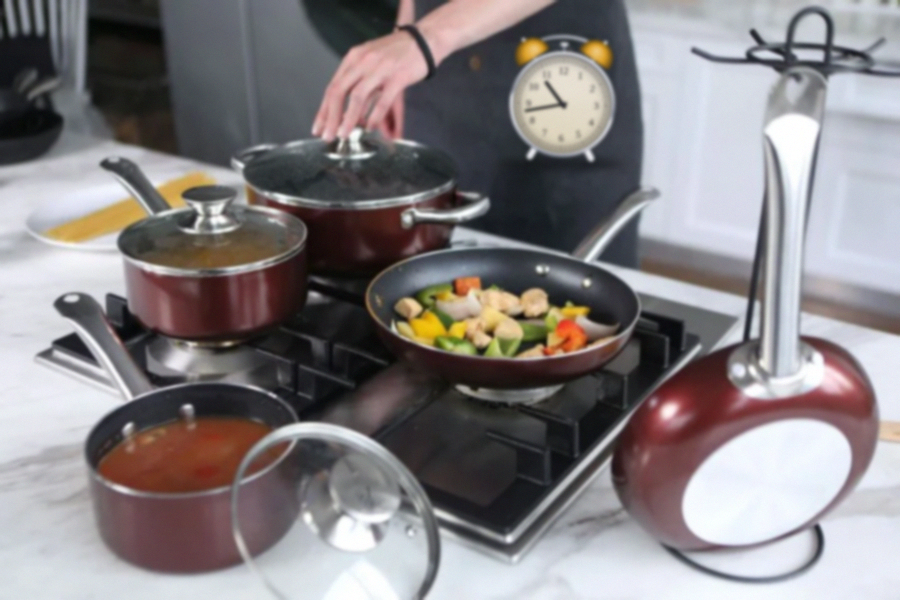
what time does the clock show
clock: 10:43
